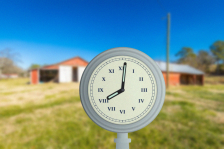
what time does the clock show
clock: 8:01
